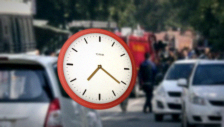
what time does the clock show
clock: 7:21
